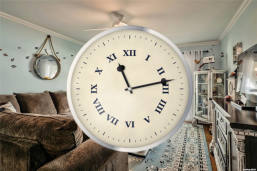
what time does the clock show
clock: 11:13
